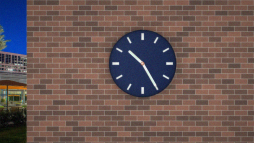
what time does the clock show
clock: 10:25
